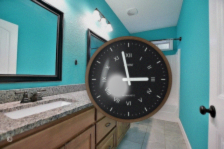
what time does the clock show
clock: 2:58
